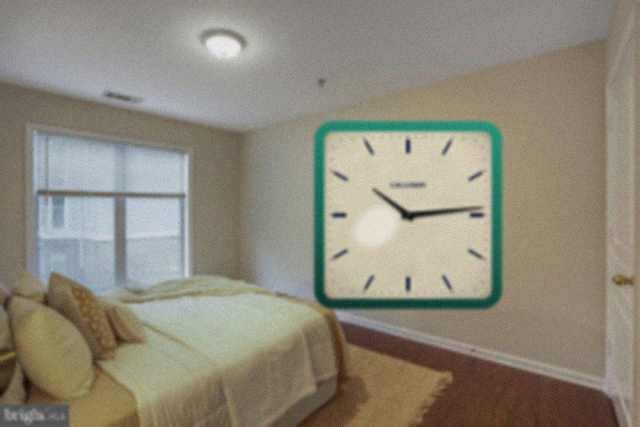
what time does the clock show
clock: 10:14
